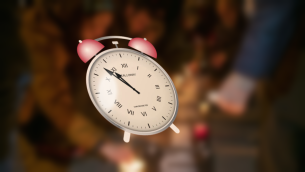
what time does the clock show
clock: 10:53
